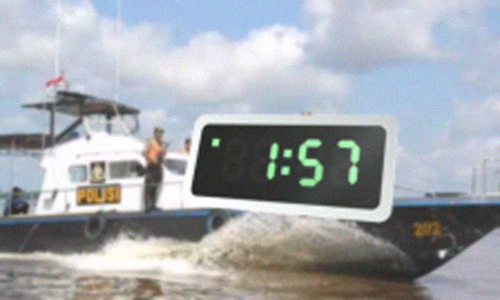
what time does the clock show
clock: 1:57
